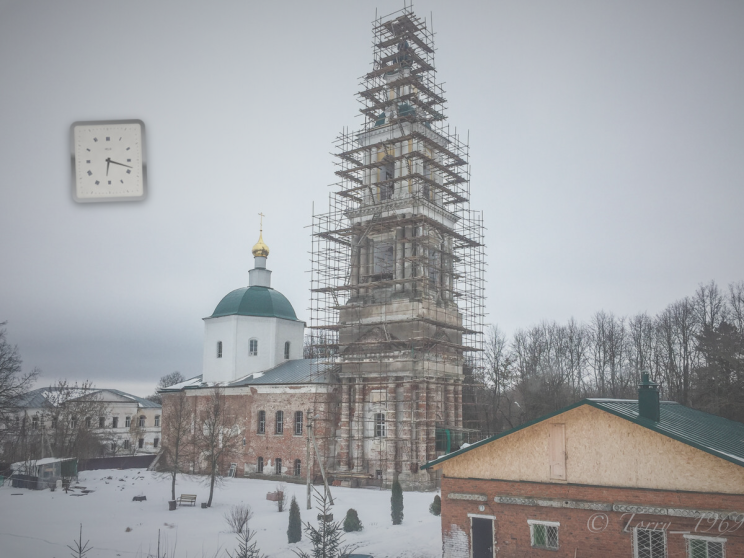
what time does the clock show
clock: 6:18
